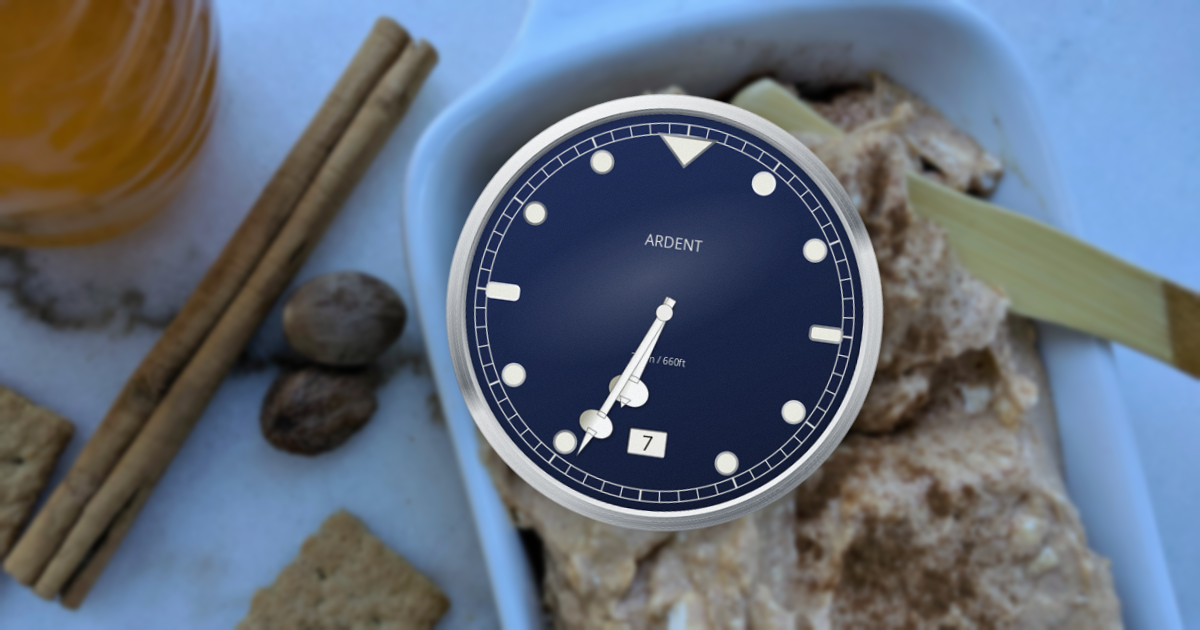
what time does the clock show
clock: 6:34
